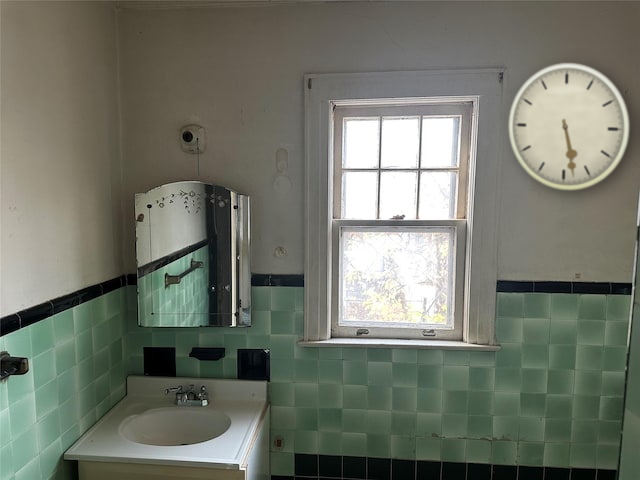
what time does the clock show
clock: 5:28
